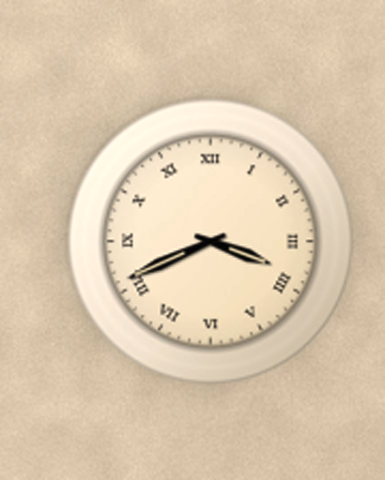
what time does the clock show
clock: 3:41
